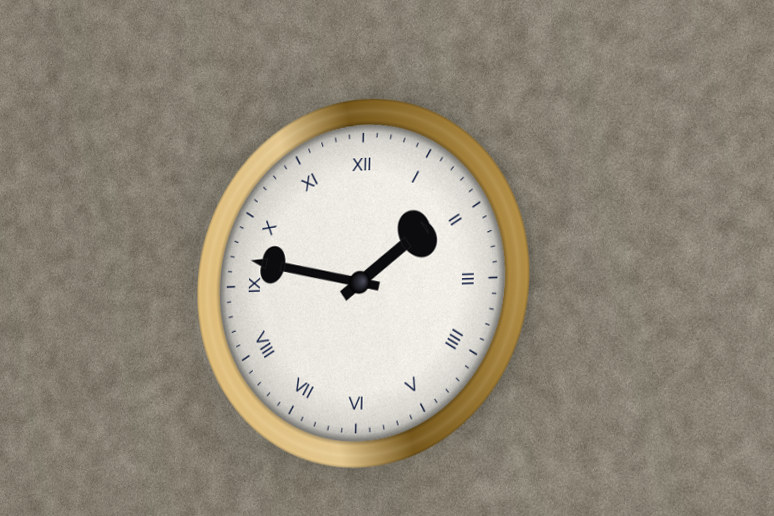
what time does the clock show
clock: 1:47
